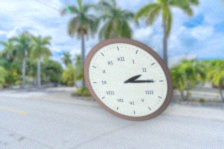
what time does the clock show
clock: 2:15
